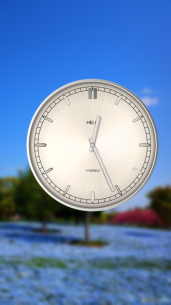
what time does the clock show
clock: 12:26
